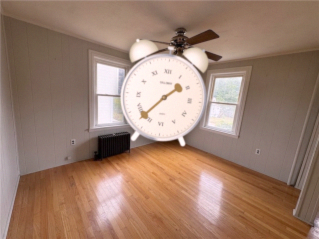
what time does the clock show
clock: 1:37
